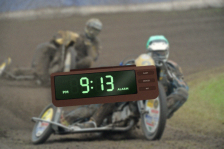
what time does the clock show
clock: 9:13
